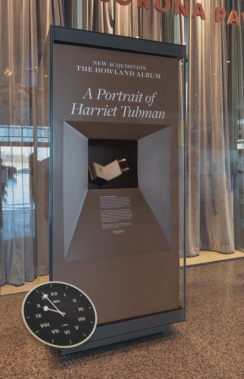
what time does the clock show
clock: 9:56
